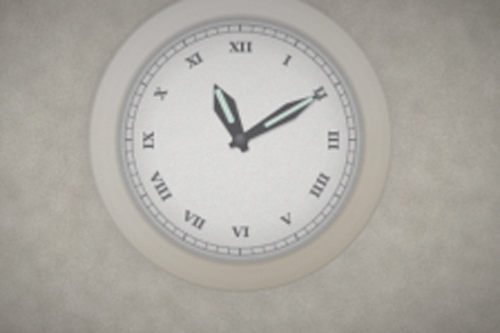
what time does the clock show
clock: 11:10
